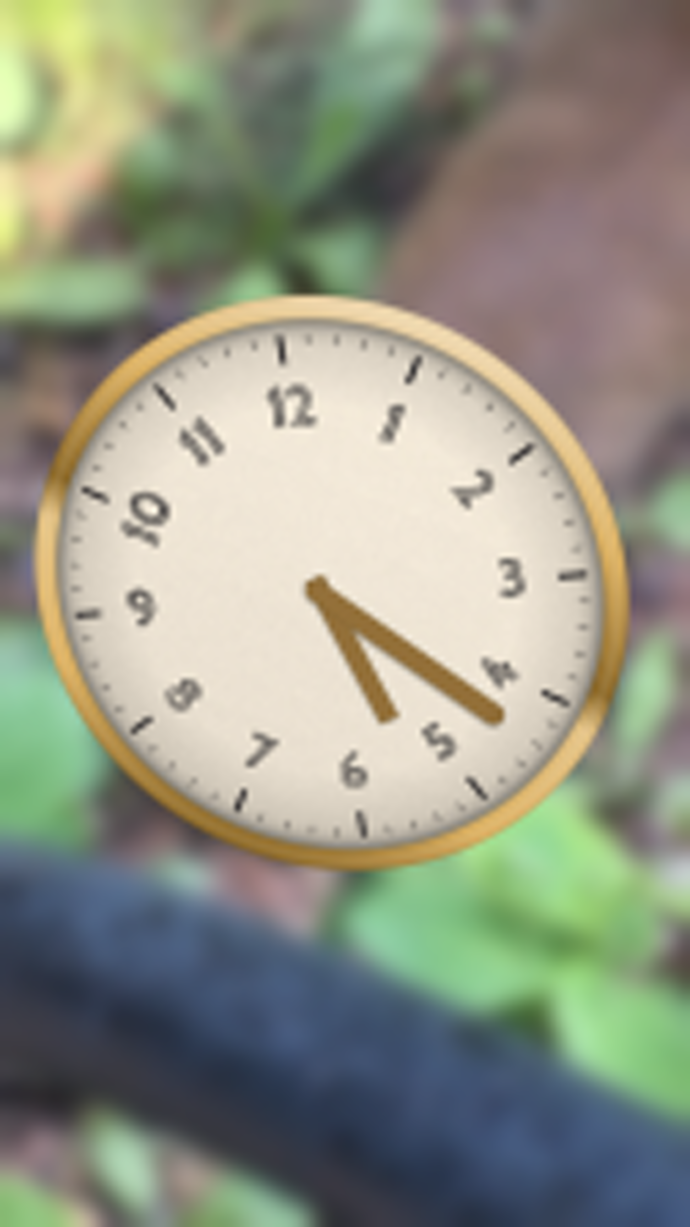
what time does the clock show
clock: 5:22
